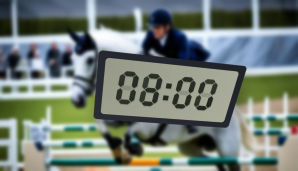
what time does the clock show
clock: 8:00
